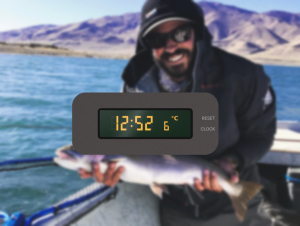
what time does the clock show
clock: 12:52
